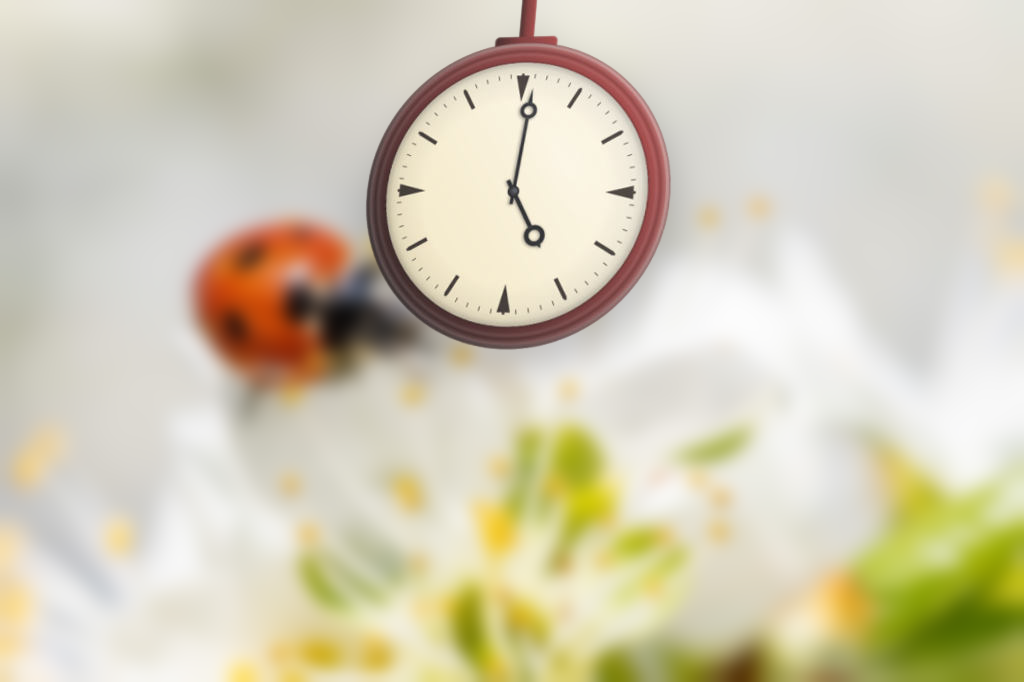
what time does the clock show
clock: 5:01
